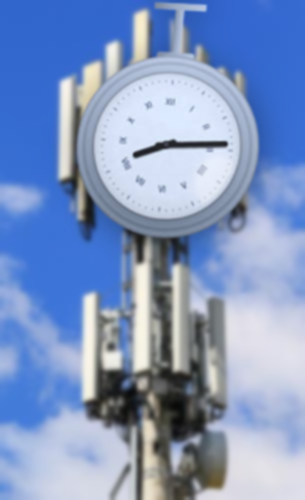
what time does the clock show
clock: 8:14
